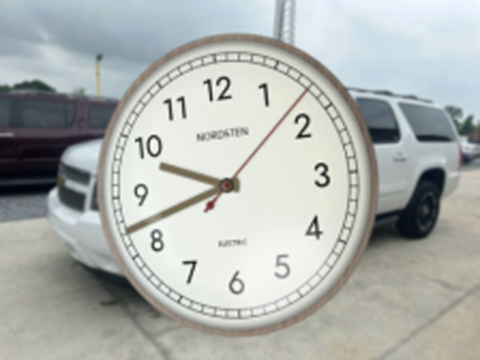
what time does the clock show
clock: 9:42:08
